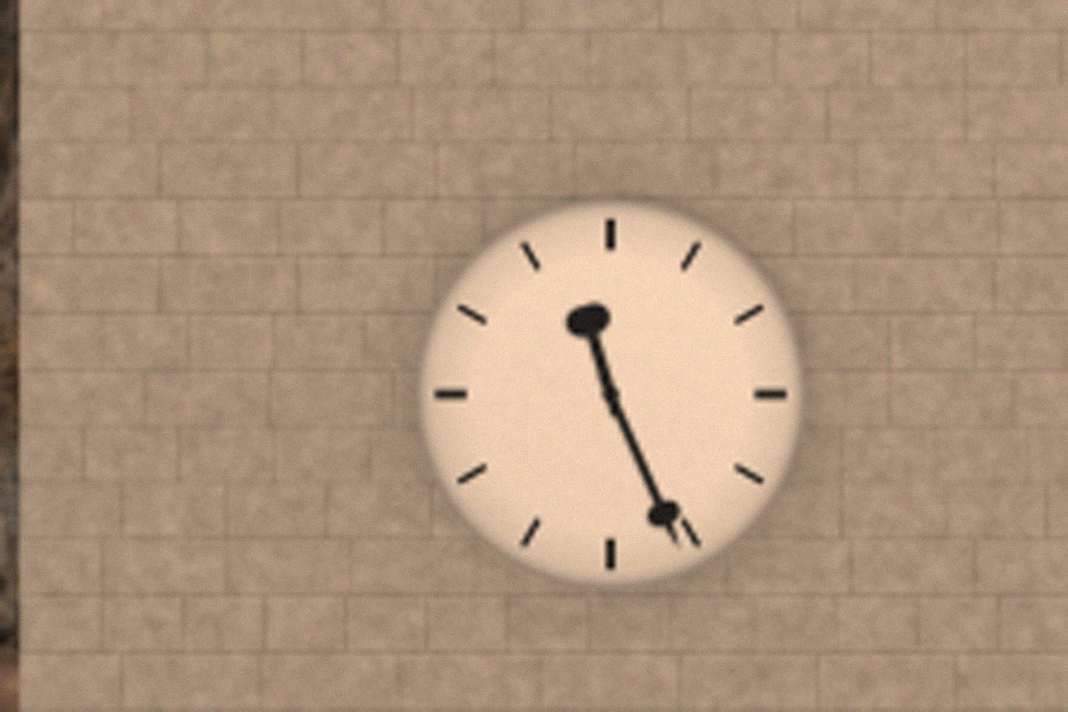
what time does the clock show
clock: 11:26
